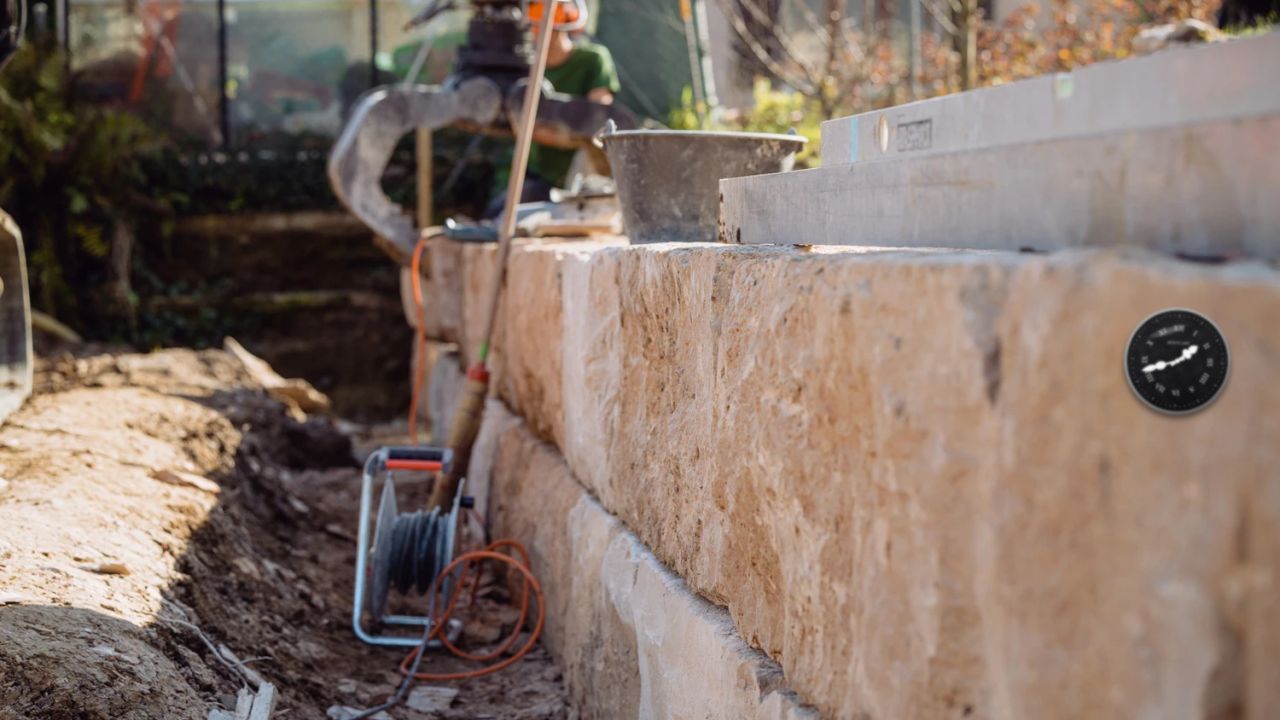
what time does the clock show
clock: 1:42
